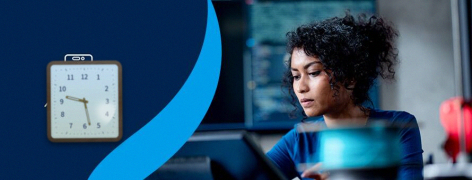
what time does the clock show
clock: 9:28
